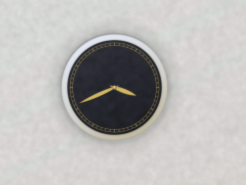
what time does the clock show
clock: 3:41
